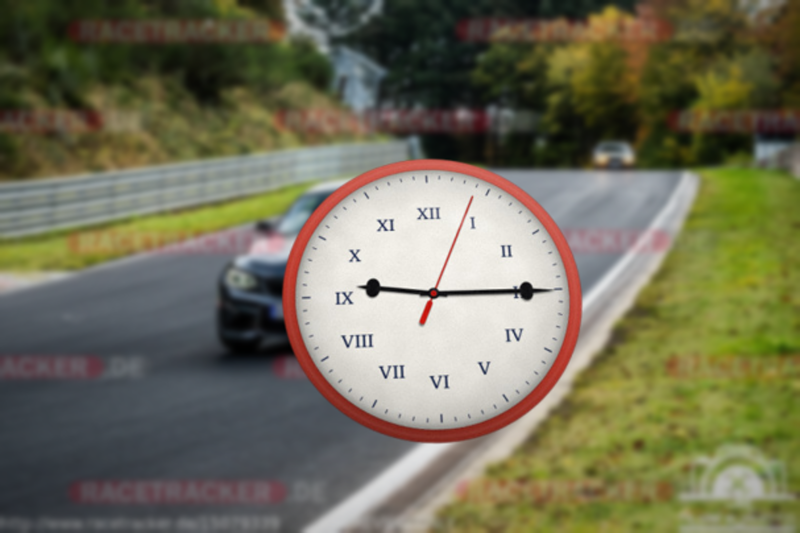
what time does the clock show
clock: 9:15:04
